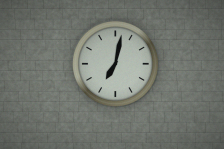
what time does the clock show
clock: 7:02
